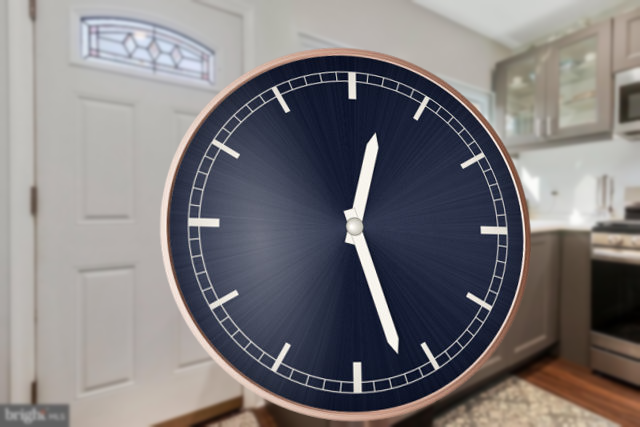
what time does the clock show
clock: 12:27
